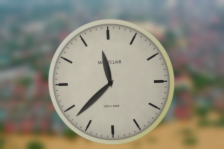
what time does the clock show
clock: 11:38
